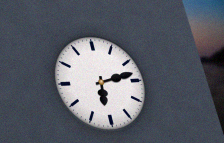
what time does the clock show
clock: 6:13
